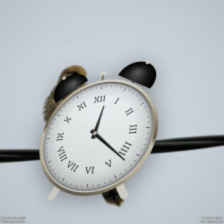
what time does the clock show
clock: 12:22
